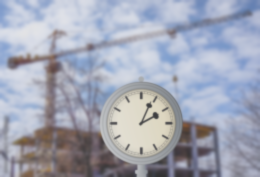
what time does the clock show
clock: 2:04
